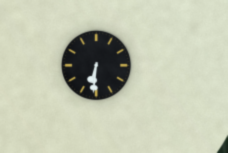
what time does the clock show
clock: 6:31
